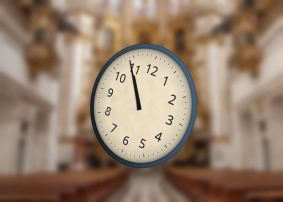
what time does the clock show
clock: 10:54
